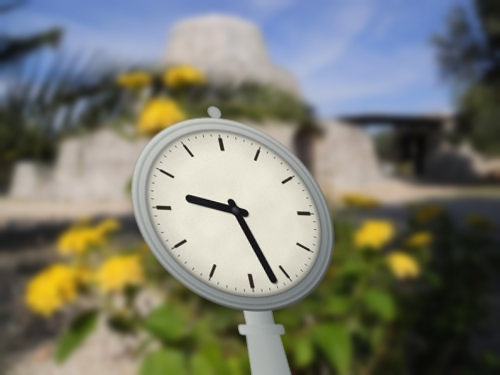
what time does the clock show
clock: 9:27
